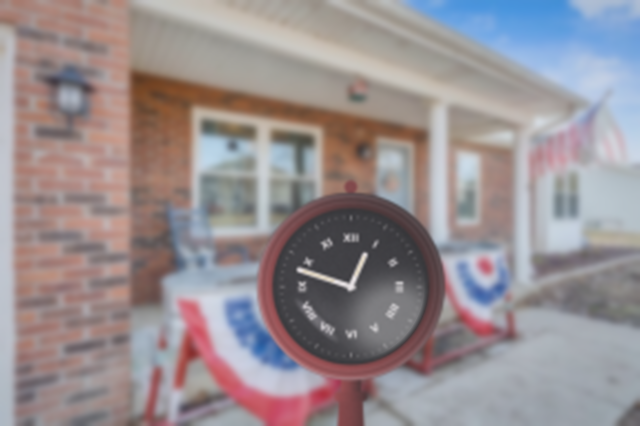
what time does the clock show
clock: 12:48
